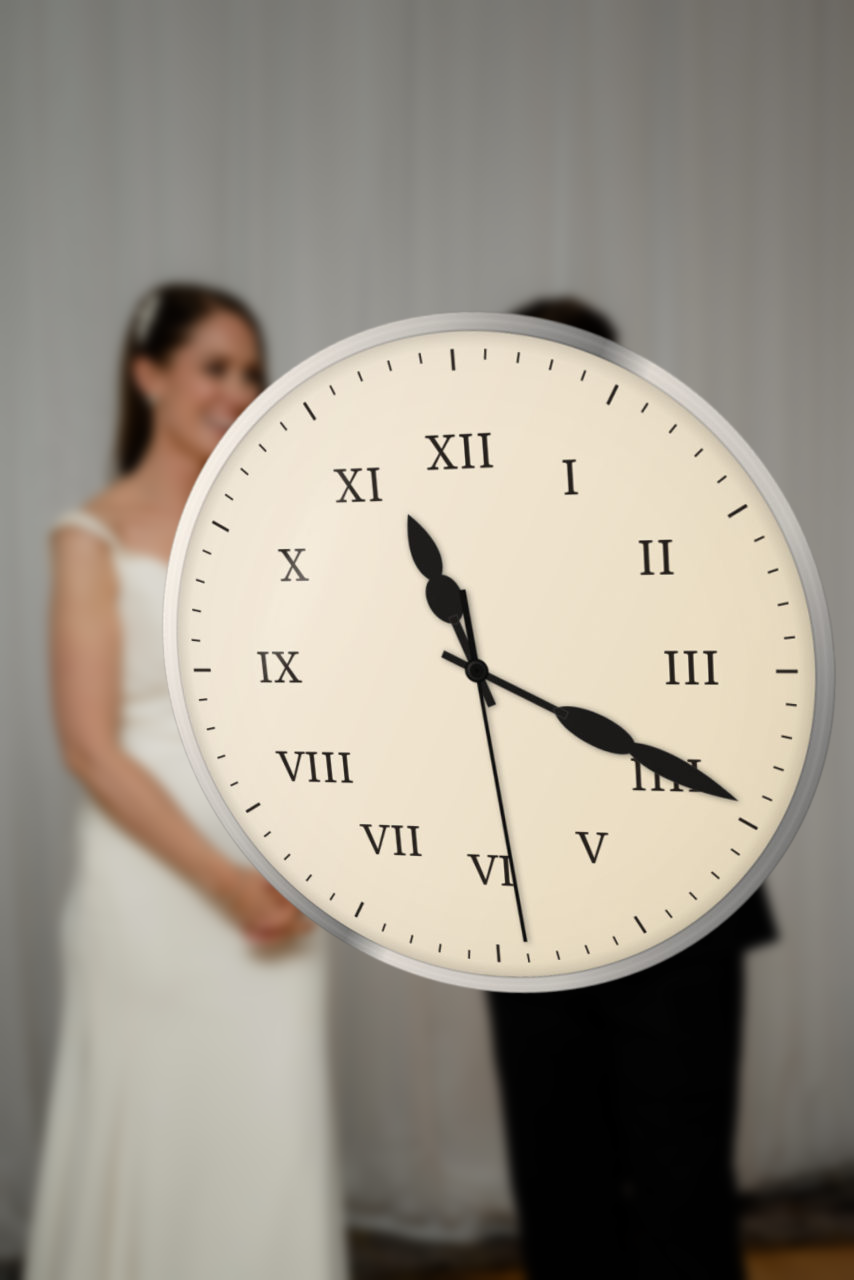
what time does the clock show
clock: 11:19:29
